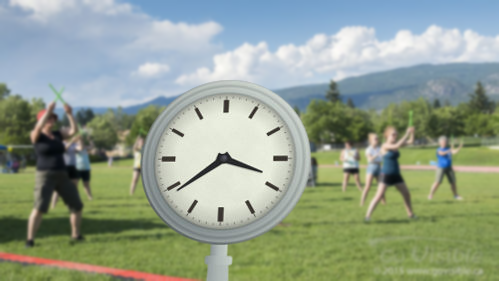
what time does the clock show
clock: 3:39
